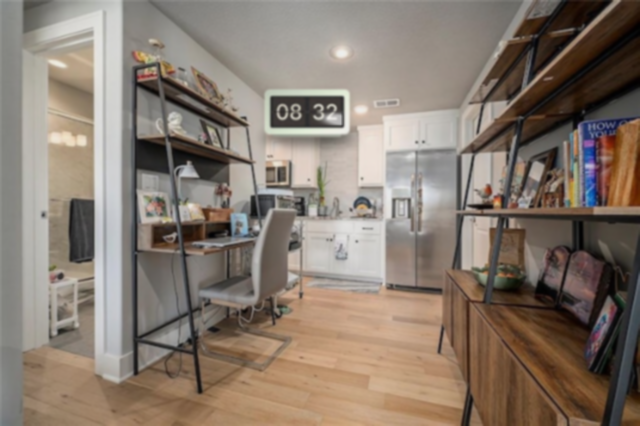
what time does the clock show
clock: 8:32
